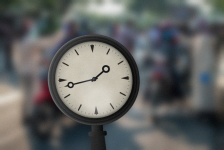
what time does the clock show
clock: 1:43
